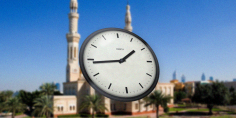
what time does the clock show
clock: 1:44
